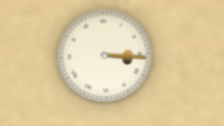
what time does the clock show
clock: 3:16
